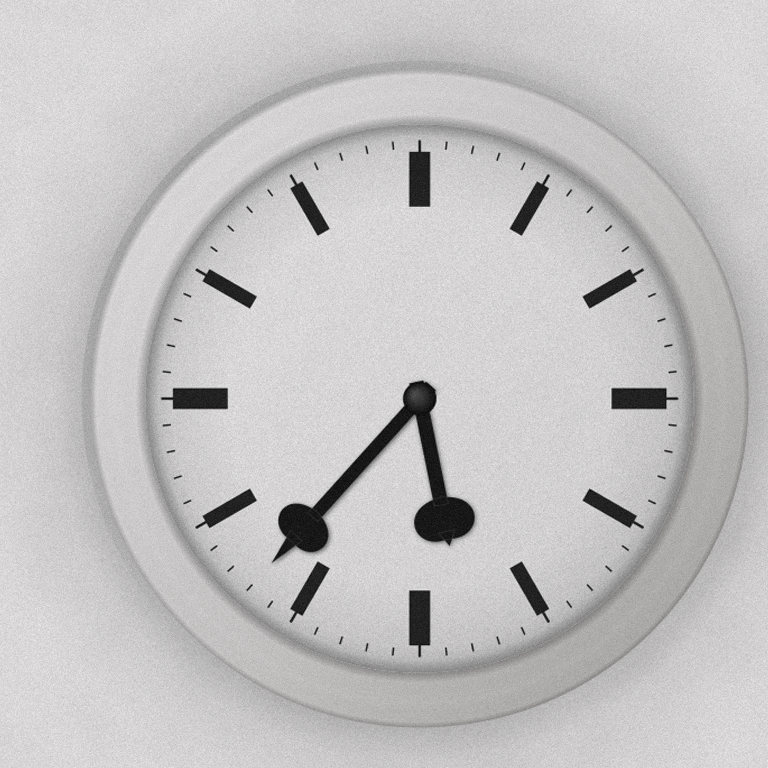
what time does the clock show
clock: 5:37
